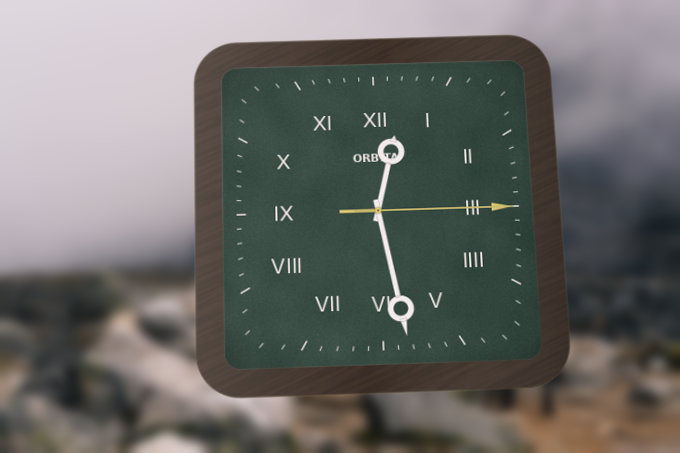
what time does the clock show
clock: 12:28:15
